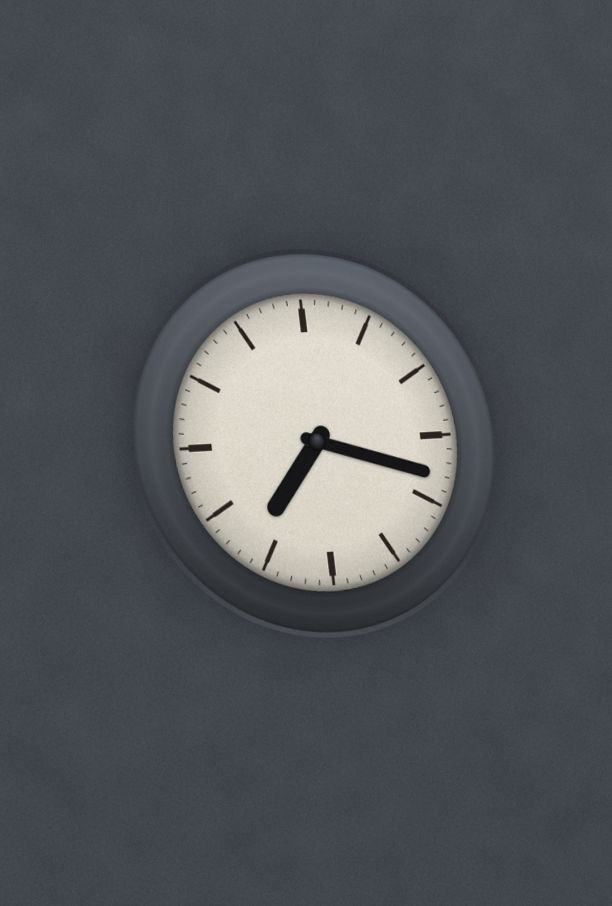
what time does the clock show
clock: 7:18
